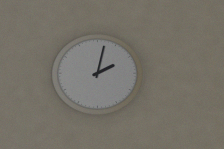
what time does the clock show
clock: 2:02
